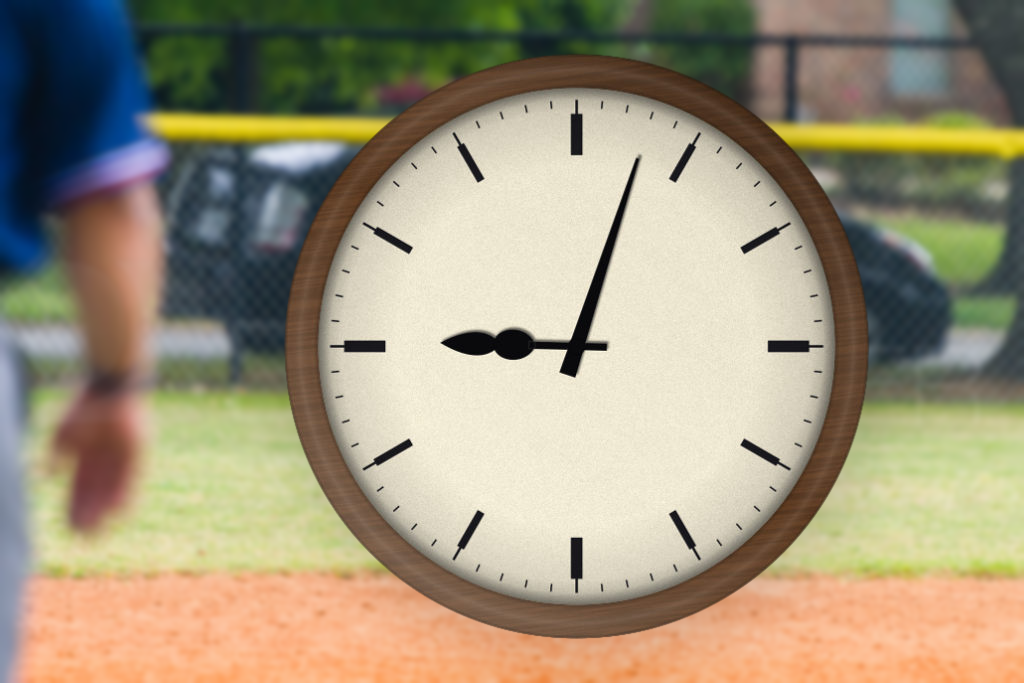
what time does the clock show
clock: 9:03
